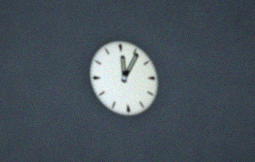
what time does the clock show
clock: 12:06
